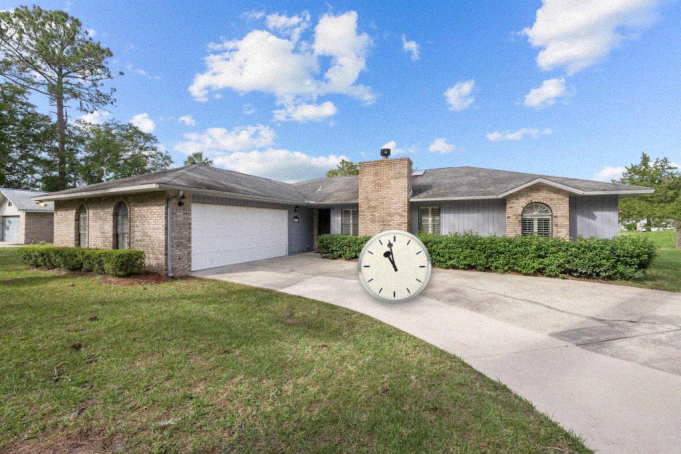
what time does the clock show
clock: 10:58
